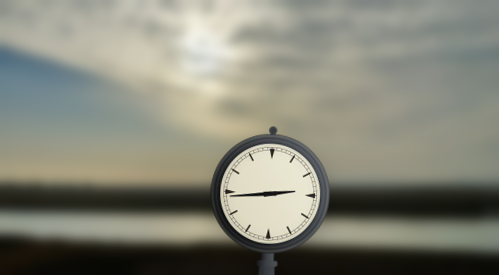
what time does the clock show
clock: 2:44
